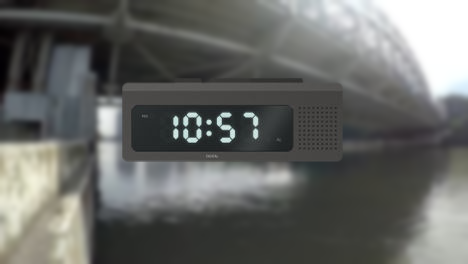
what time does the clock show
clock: 10:57
